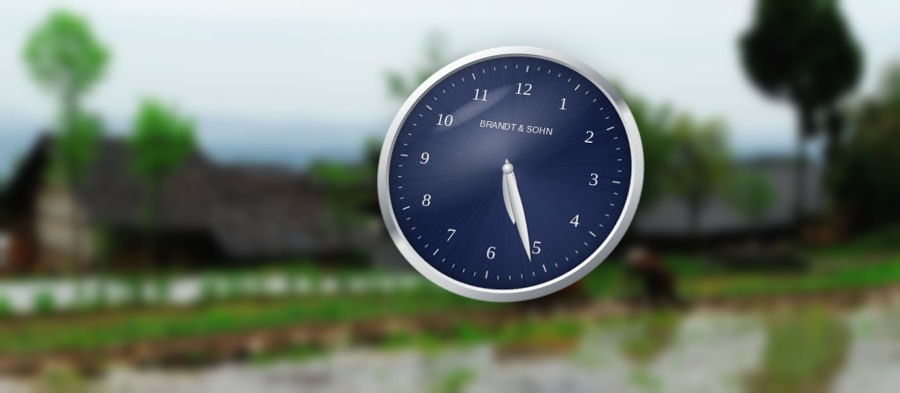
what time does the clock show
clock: 5:26
